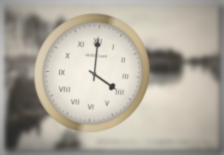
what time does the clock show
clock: 4:00
